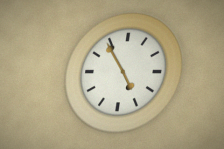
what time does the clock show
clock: 4:54
